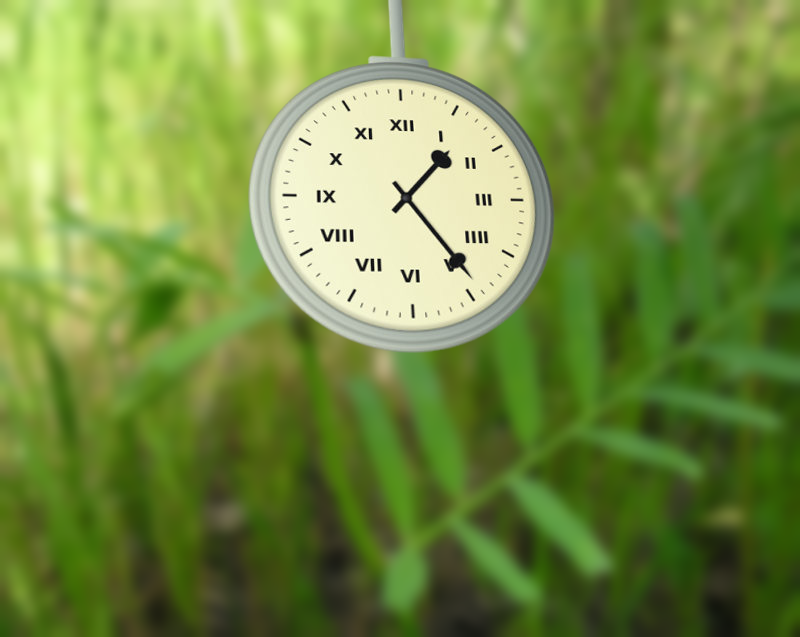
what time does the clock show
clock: 1:24
